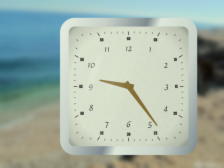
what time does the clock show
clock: 9:24
